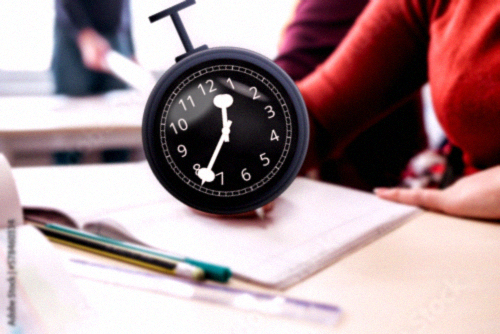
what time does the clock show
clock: 12:38
